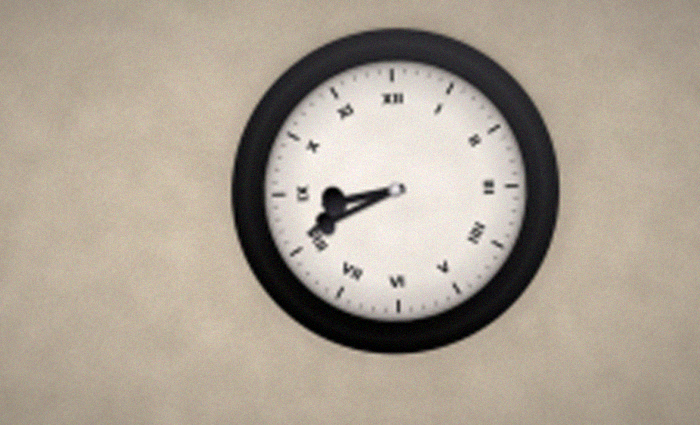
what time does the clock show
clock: 8:41
